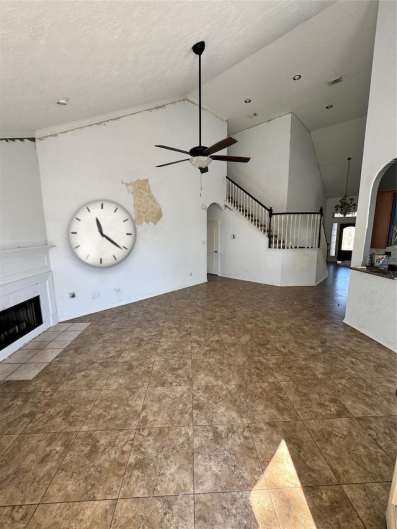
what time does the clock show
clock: 11:21
